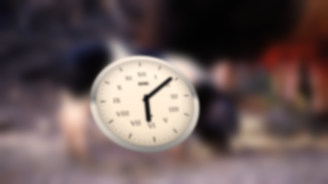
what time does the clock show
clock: 6:09
